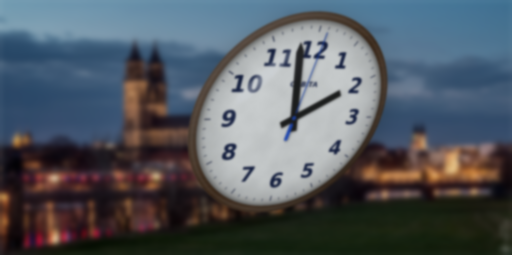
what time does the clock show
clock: 1:58:01
